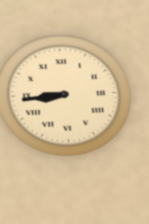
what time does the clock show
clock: 8:44
